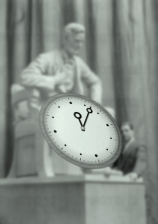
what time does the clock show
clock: 12:07
